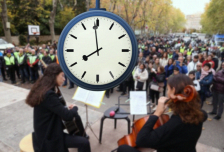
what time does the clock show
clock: 7:59
